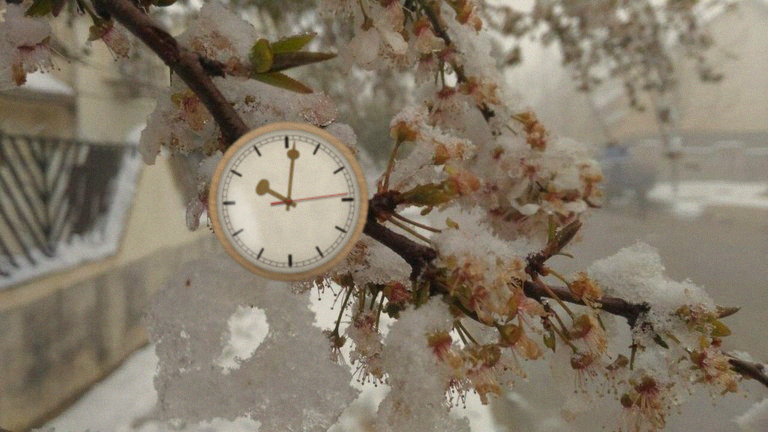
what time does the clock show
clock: 10:01:14
